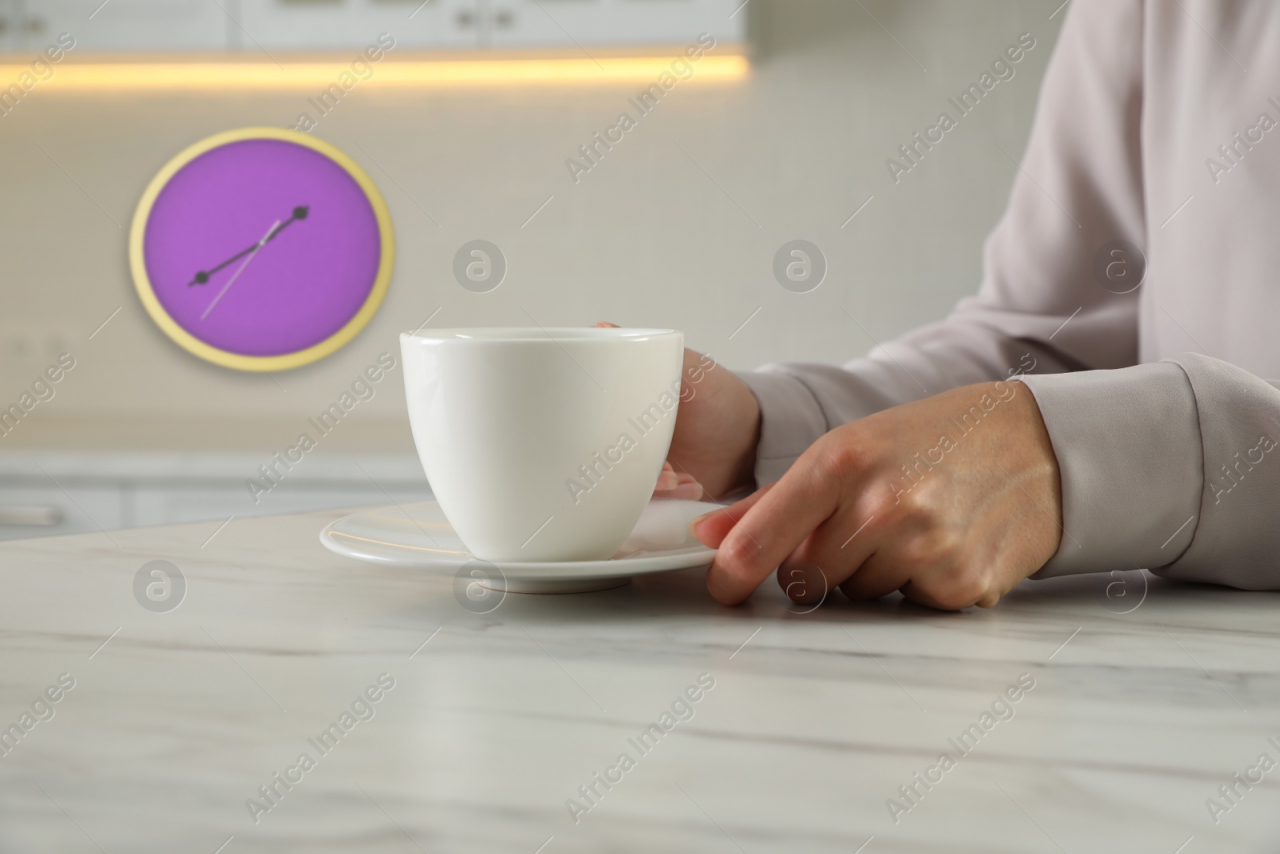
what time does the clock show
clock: 1:39:36
